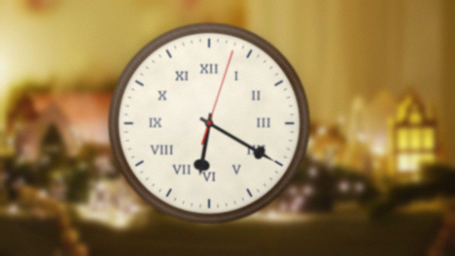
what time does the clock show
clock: 6:20:03
